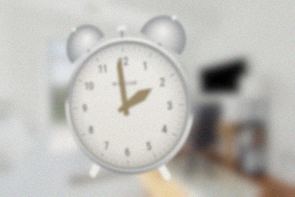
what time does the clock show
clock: 1:59
